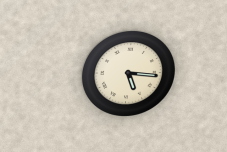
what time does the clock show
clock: 5:16
